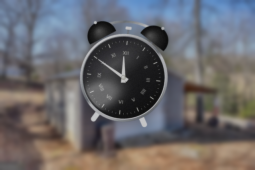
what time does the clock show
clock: 11:50
